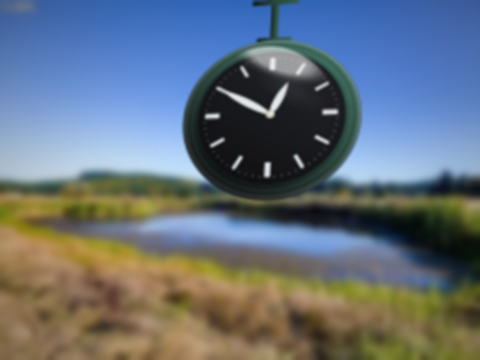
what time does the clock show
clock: 12:50
